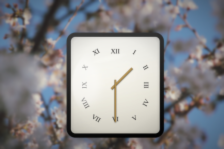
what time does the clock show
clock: 1:30
